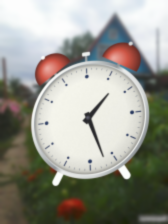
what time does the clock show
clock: 1:27
